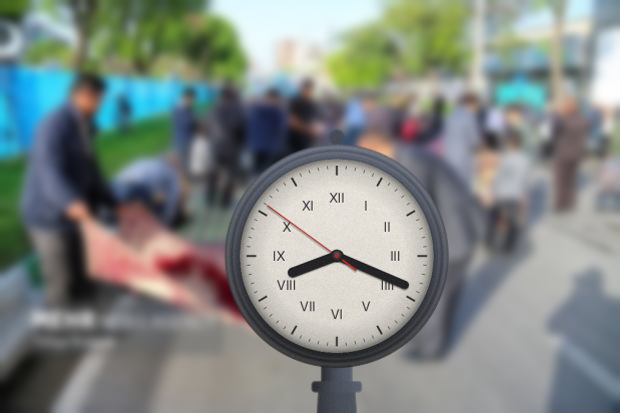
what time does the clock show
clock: 8:18:51
